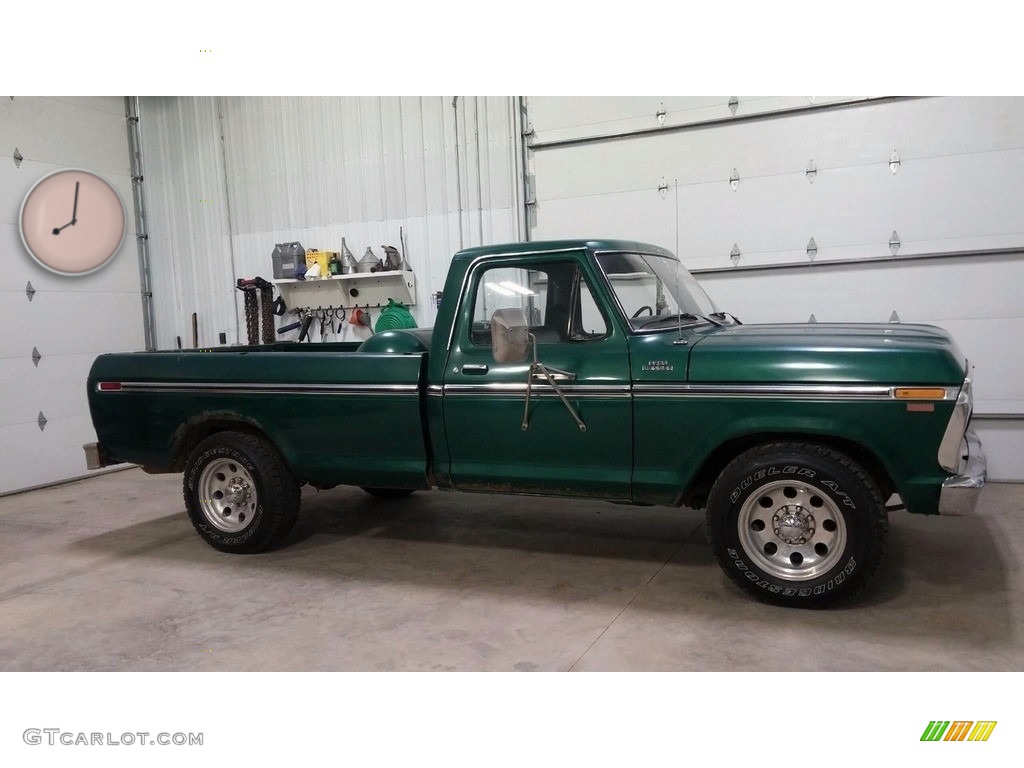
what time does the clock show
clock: 8:01
